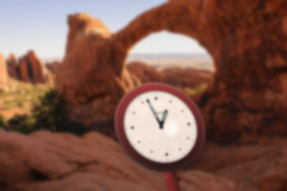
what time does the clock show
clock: 12:57
